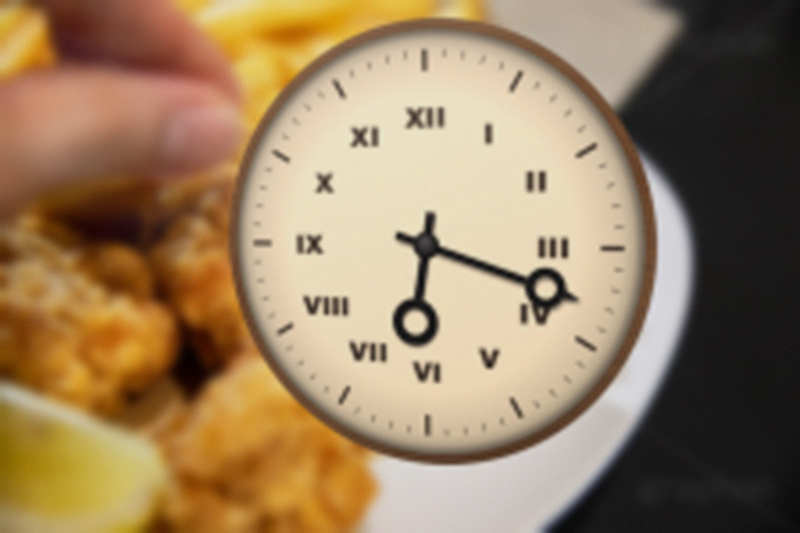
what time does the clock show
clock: 6:18
